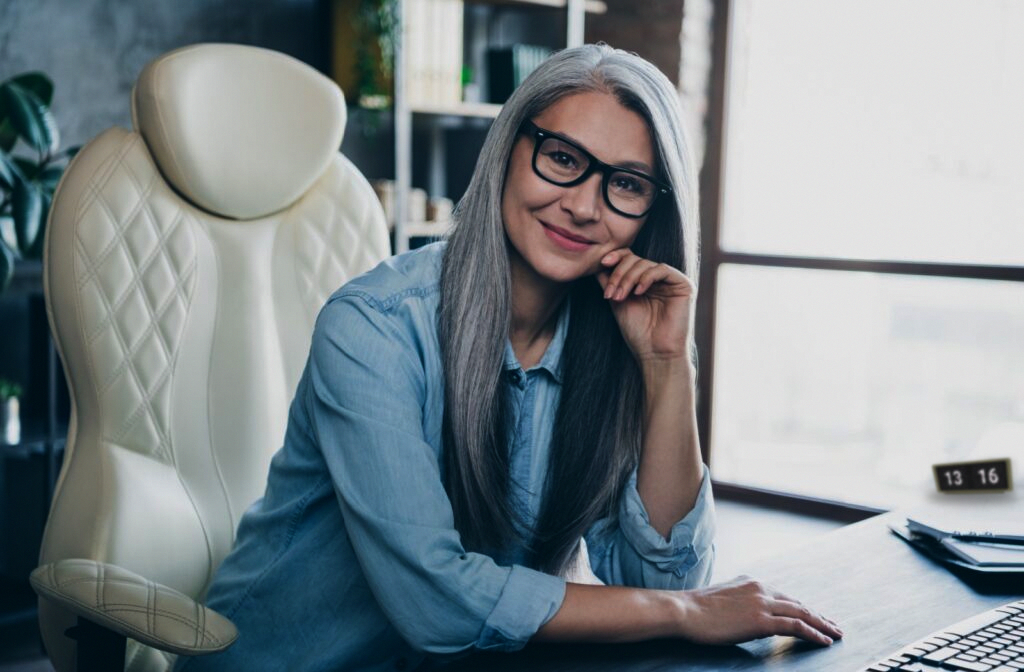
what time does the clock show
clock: 13:16
